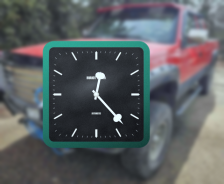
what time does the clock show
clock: 12:23
